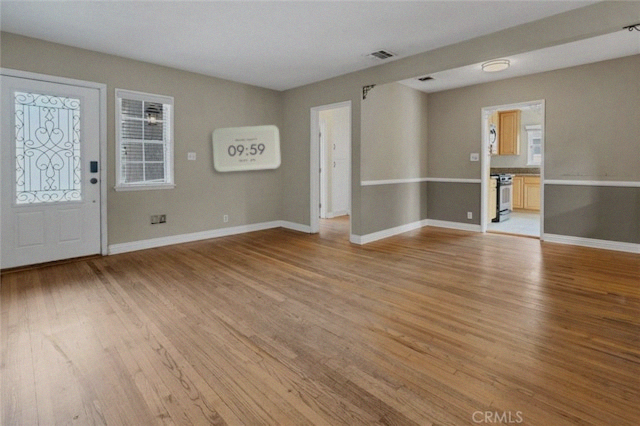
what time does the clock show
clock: 9:59
